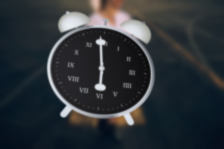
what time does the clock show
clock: 5:59
